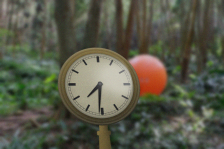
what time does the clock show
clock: 7:31
